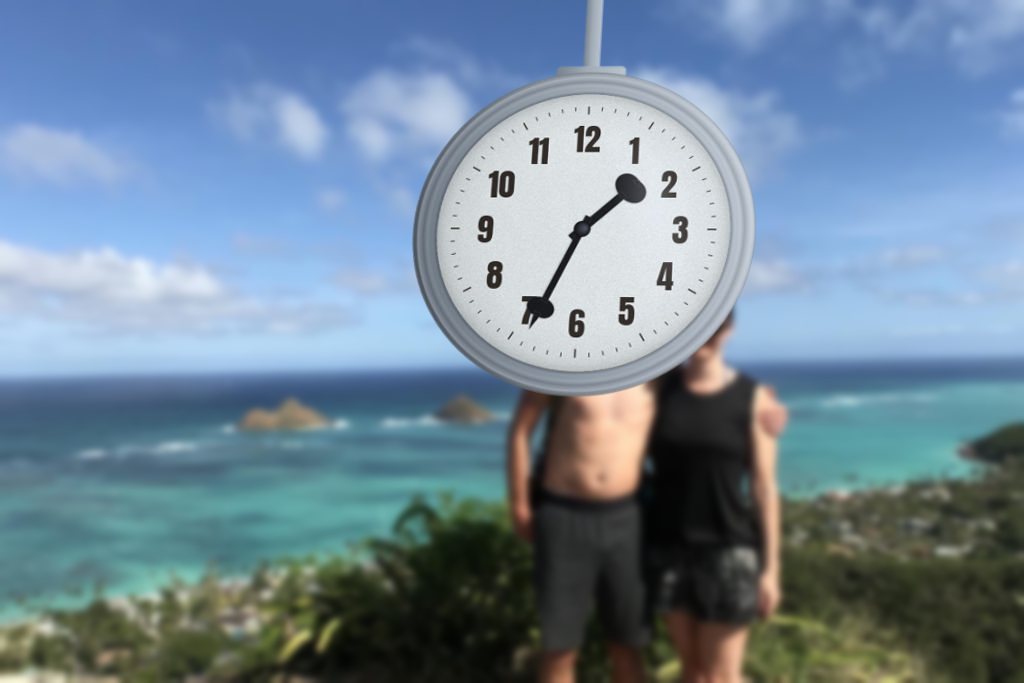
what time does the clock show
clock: 1:34
